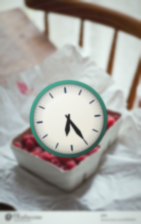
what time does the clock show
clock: 6:25
